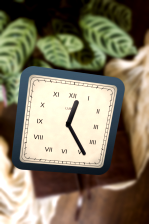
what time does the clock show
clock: 12:24
